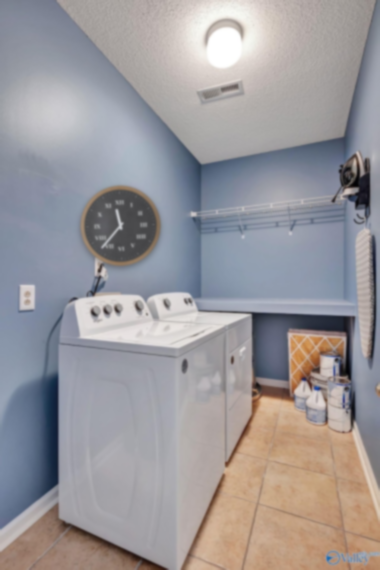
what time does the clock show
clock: 11:37
